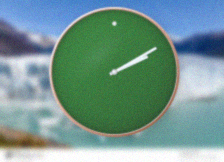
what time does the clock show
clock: 2:10
